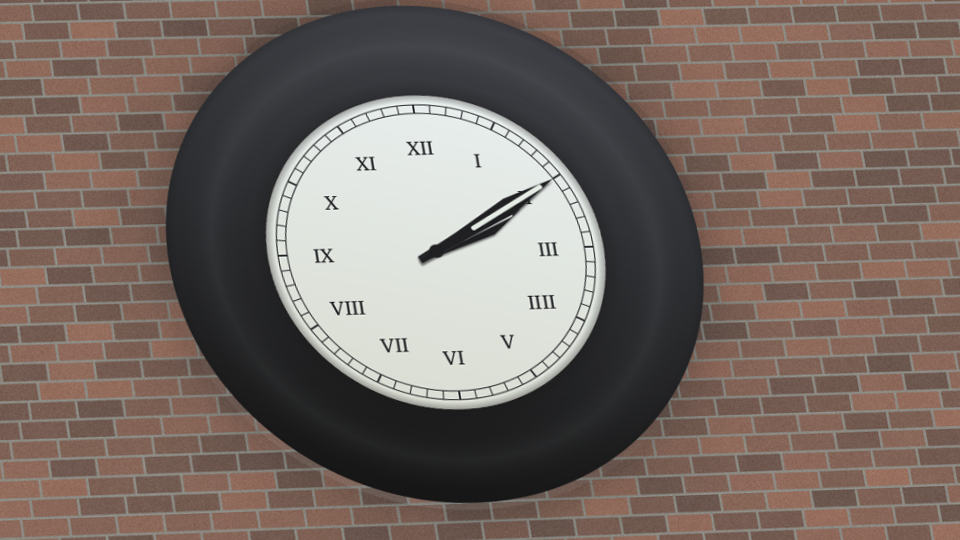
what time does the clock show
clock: 2:10
